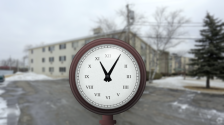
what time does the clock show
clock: 11:05
